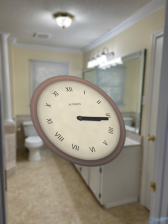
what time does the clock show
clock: 3:16
